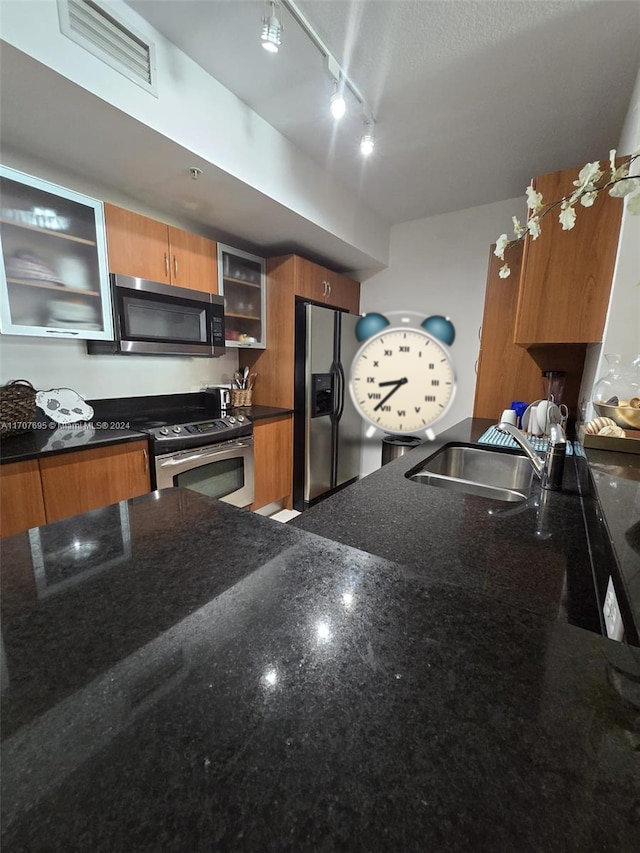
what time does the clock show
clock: 8:37
